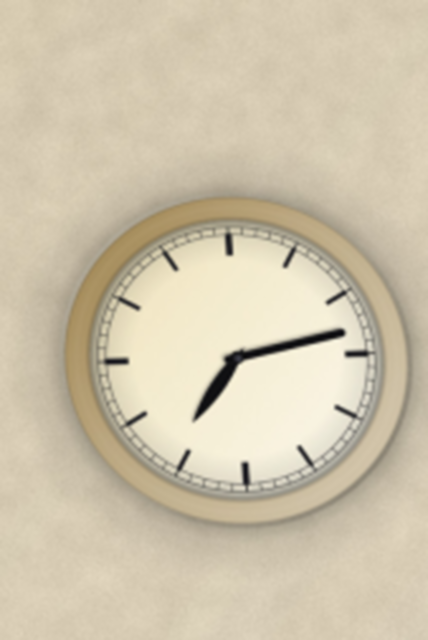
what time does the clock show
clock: 7:13
